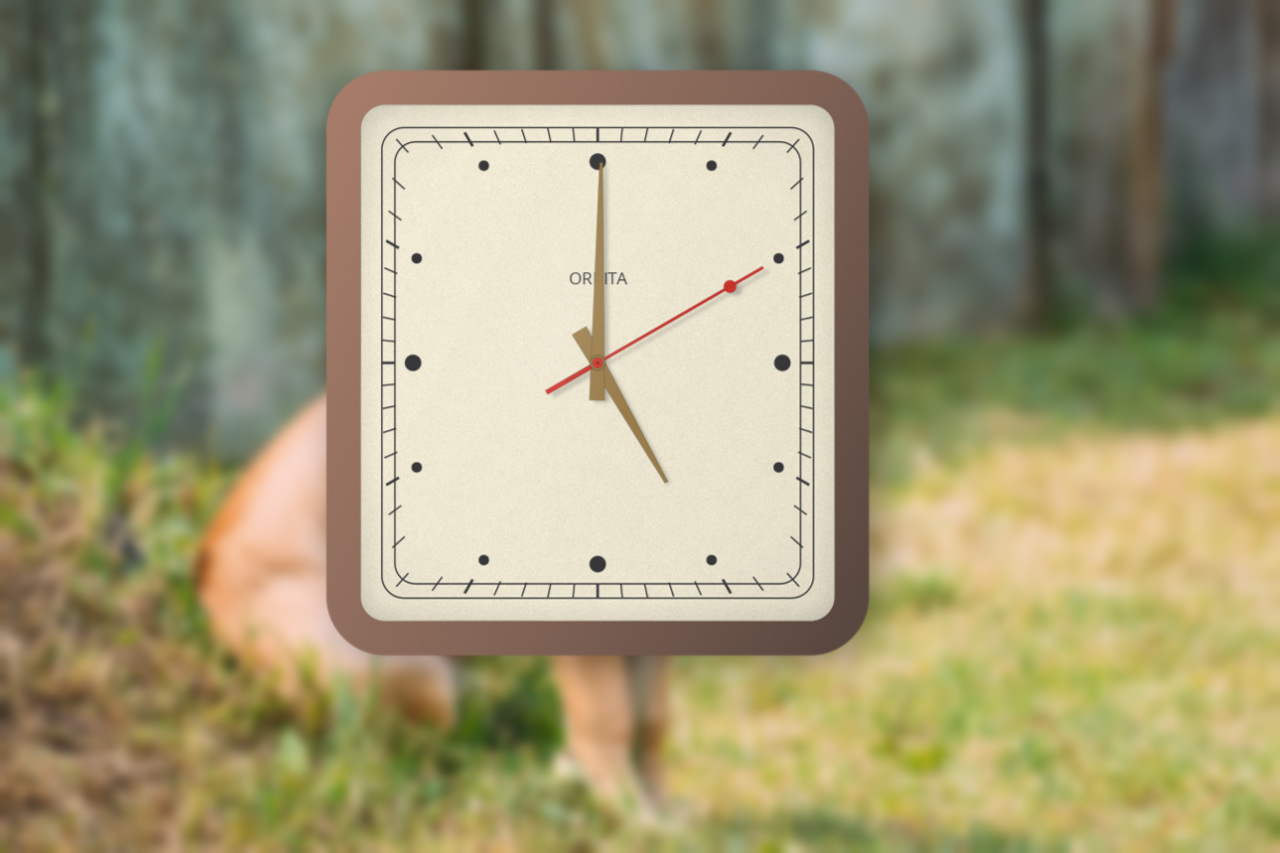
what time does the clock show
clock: 5:00:10
